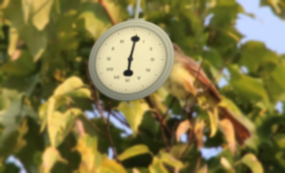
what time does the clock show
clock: 6:01
